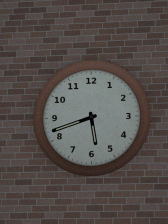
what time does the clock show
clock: 5:42
